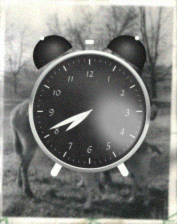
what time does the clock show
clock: 7:41
